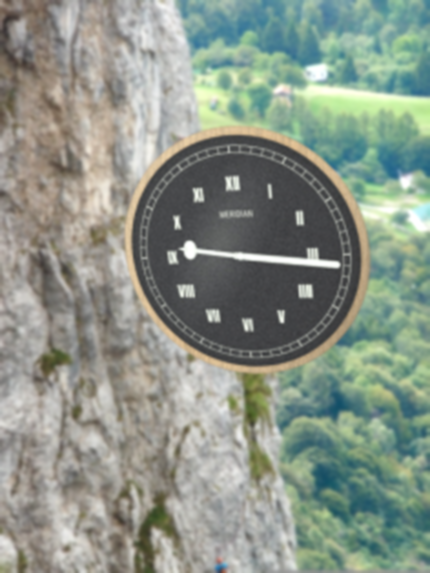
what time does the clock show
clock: 9:16
